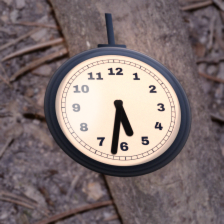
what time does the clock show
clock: 5:32
